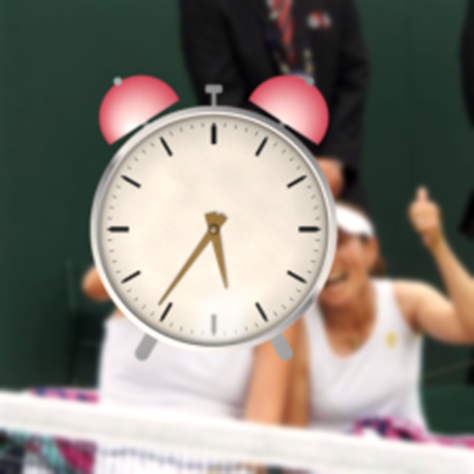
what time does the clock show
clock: 5:36
